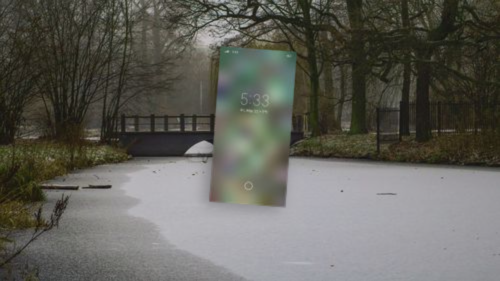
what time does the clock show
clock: 5:33
